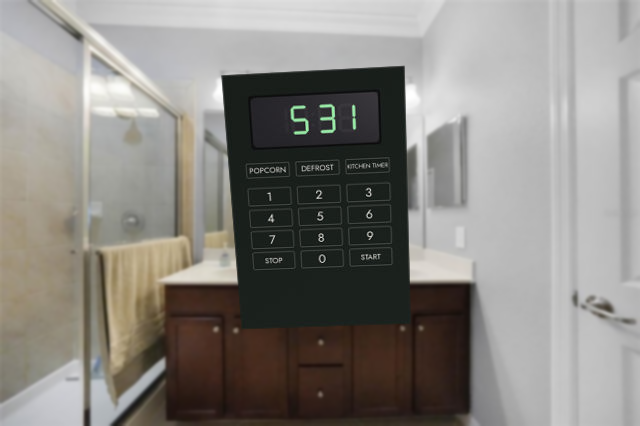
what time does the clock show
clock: 5:31
